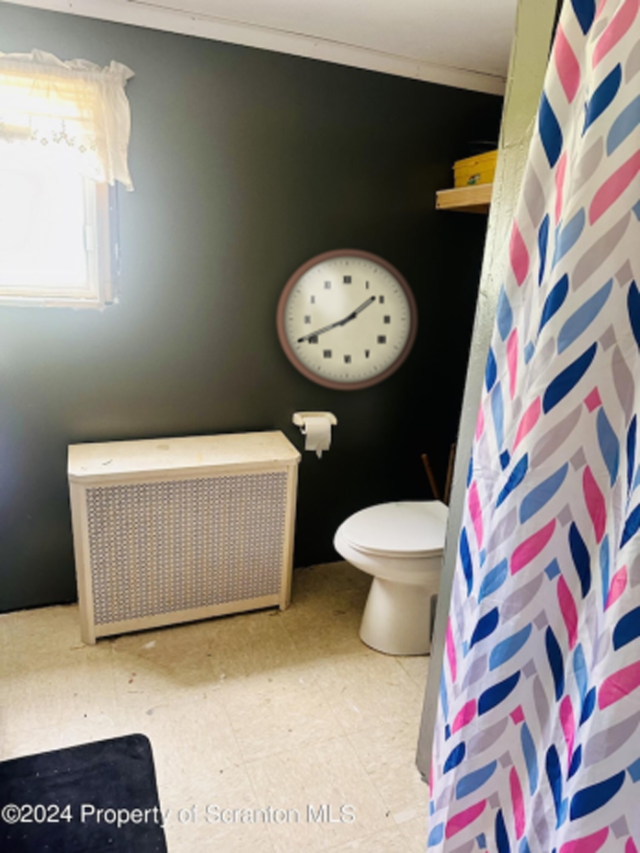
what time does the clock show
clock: 1:41
